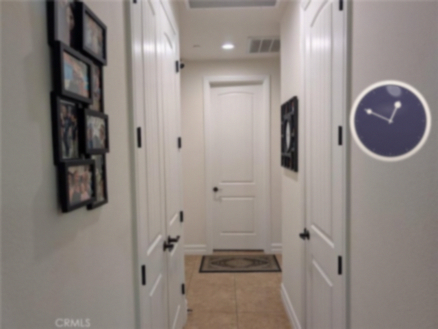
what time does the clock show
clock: 12:49
